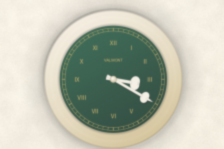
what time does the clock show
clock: 3:20
